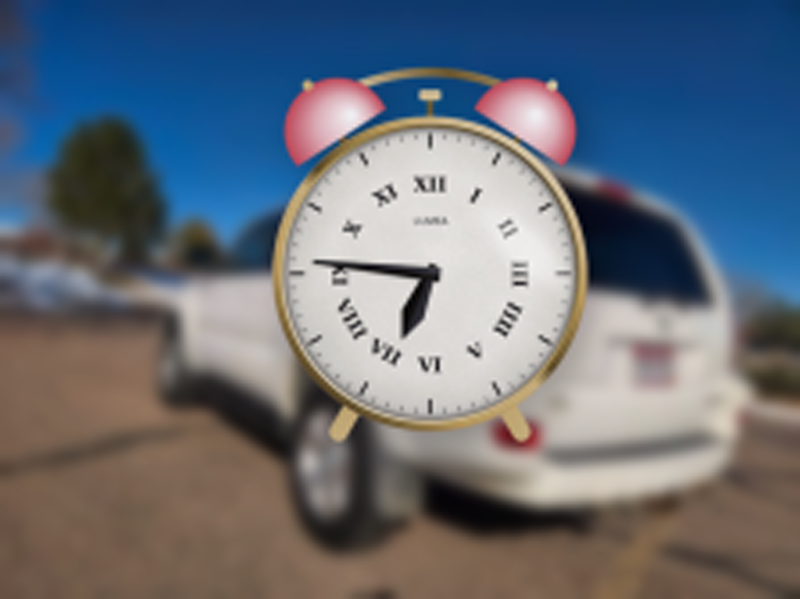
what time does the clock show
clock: 6:46
